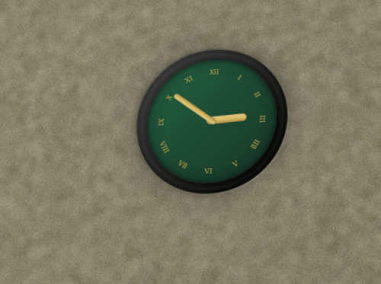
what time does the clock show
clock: 2:51
